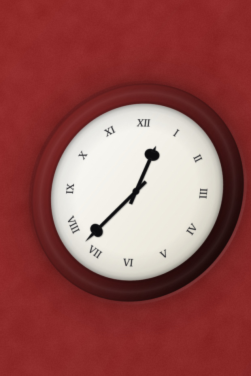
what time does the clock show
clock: 12:37
